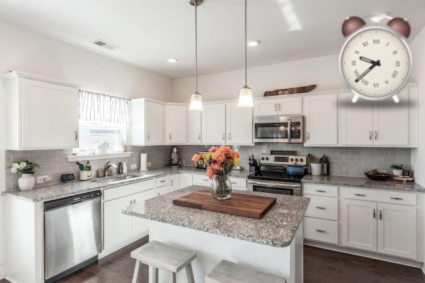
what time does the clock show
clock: 9:38
